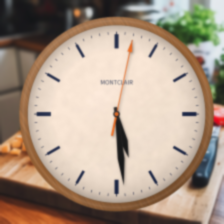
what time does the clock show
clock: 5:29:02
